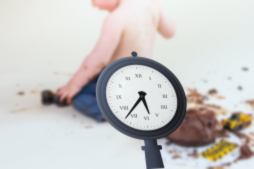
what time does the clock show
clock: 5:37
